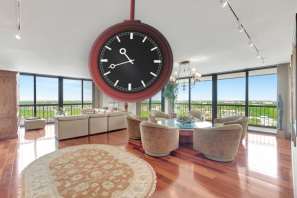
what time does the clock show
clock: 10:42
